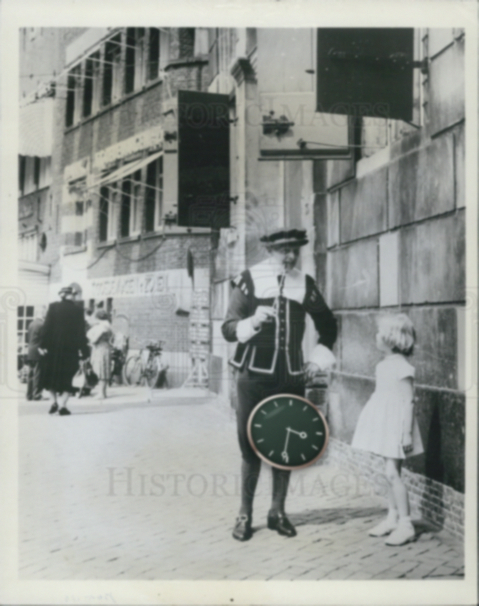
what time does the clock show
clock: 3:31
